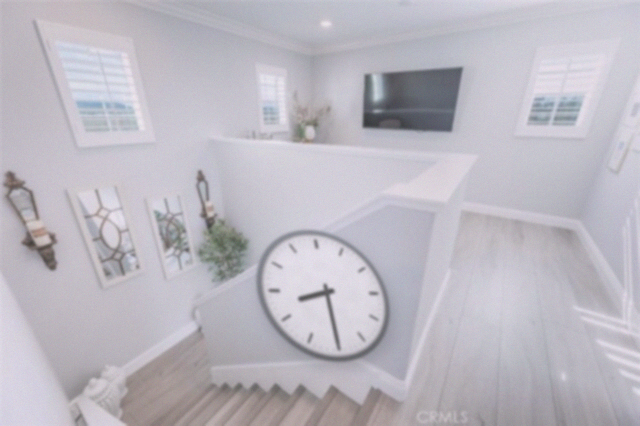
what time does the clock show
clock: 8:30
